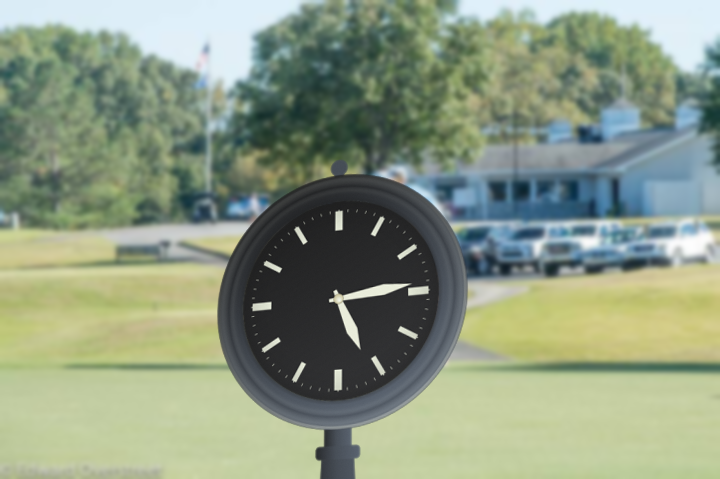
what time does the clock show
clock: 5:14
